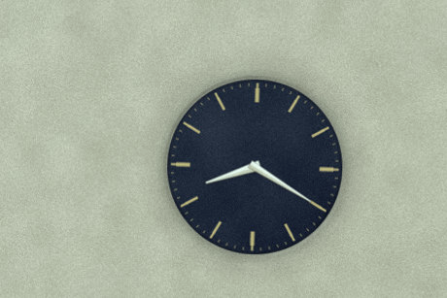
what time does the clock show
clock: 8:20
